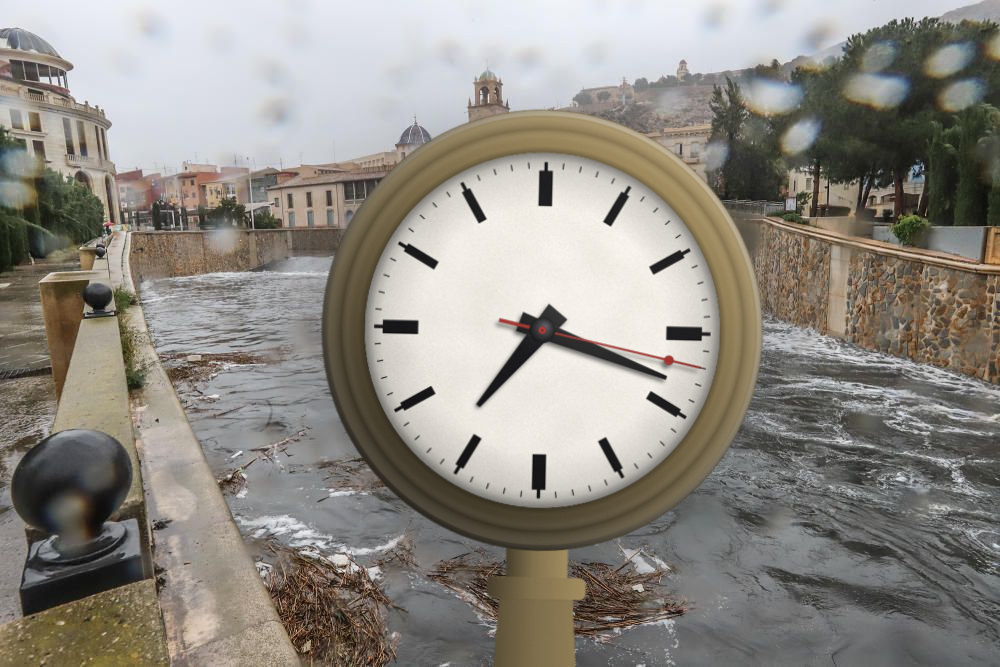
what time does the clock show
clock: 7:18:17
